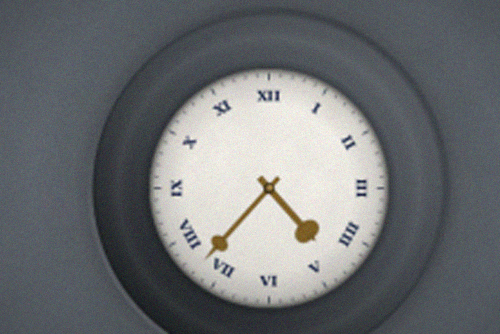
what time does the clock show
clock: 4:37
